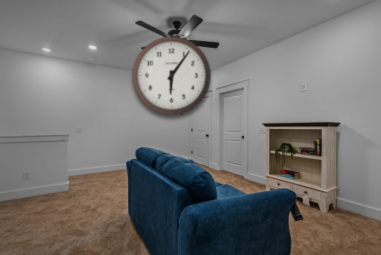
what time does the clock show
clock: 6:06
